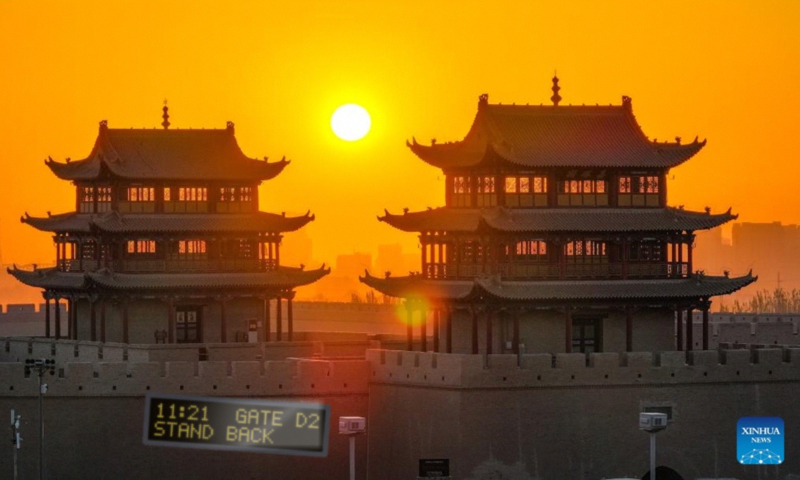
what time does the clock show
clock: 11:21
